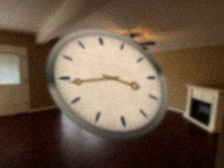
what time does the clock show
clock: 3:44
